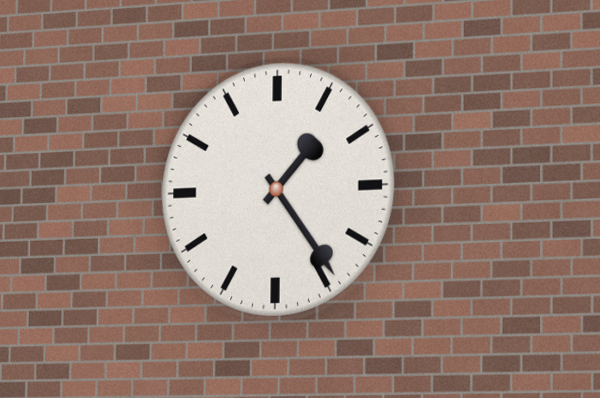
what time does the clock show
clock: 1:24
